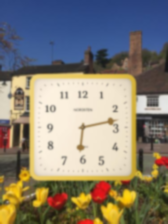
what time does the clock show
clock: 6:13
